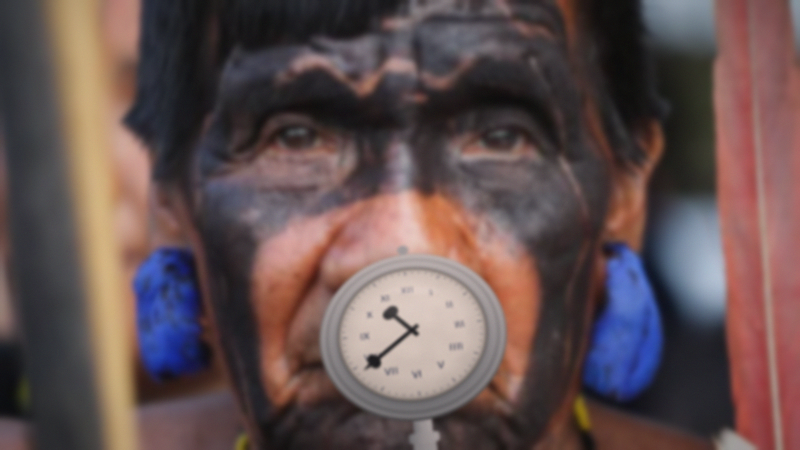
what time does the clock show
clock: 10:39
